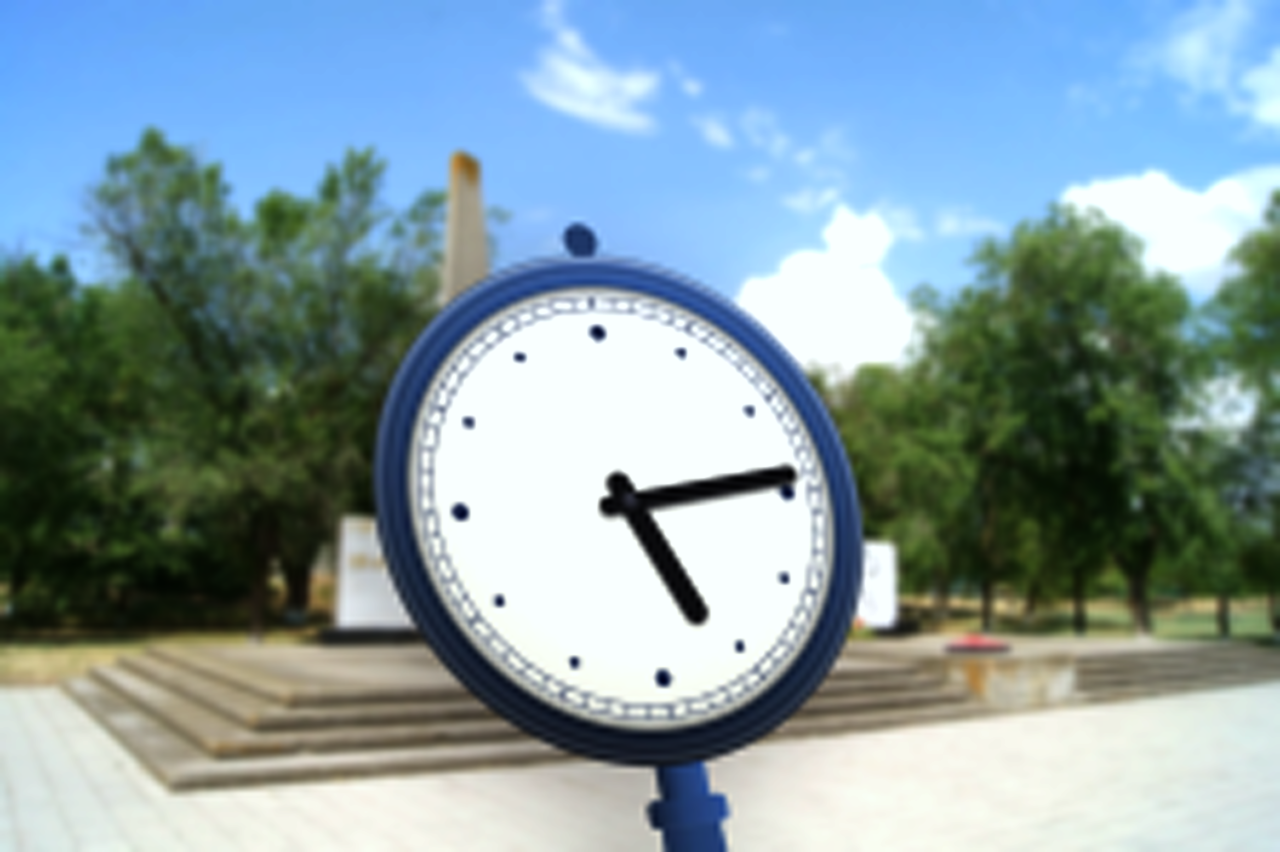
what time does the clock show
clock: 5:14
